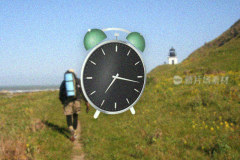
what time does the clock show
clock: 7:17
